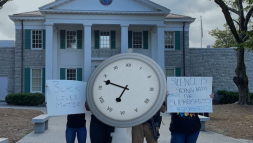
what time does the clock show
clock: 6:48
